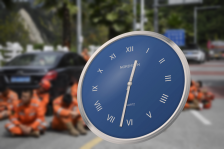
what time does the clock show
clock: 12:32
